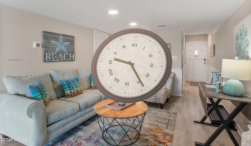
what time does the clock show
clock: 9:24
